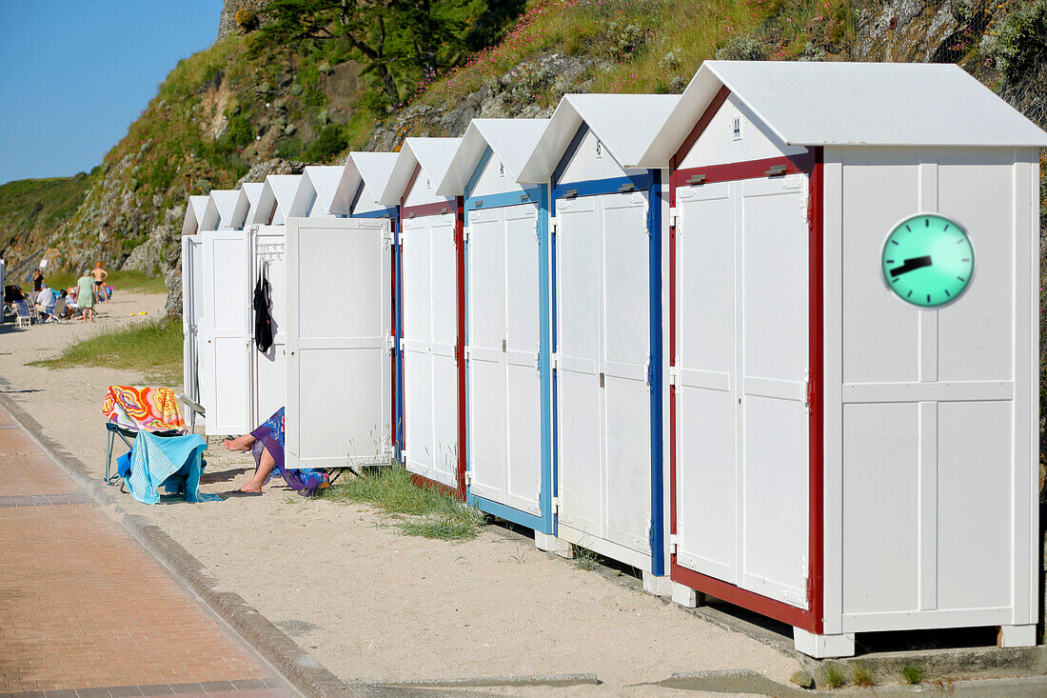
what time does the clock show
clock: 8:42
